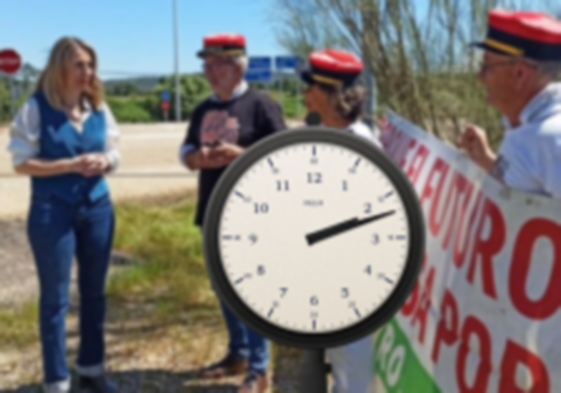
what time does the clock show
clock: 2:12
